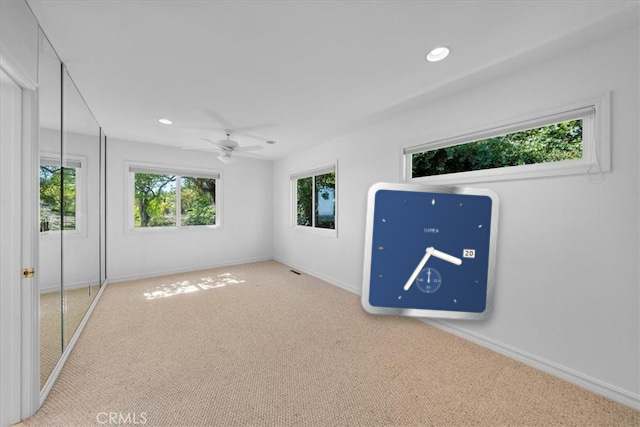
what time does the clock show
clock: 3:35
